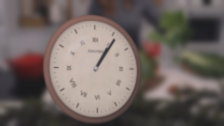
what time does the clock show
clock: 1:06
